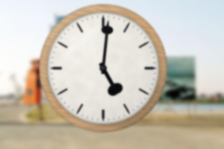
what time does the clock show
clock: 5:01
